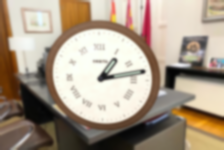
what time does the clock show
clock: 1:13
